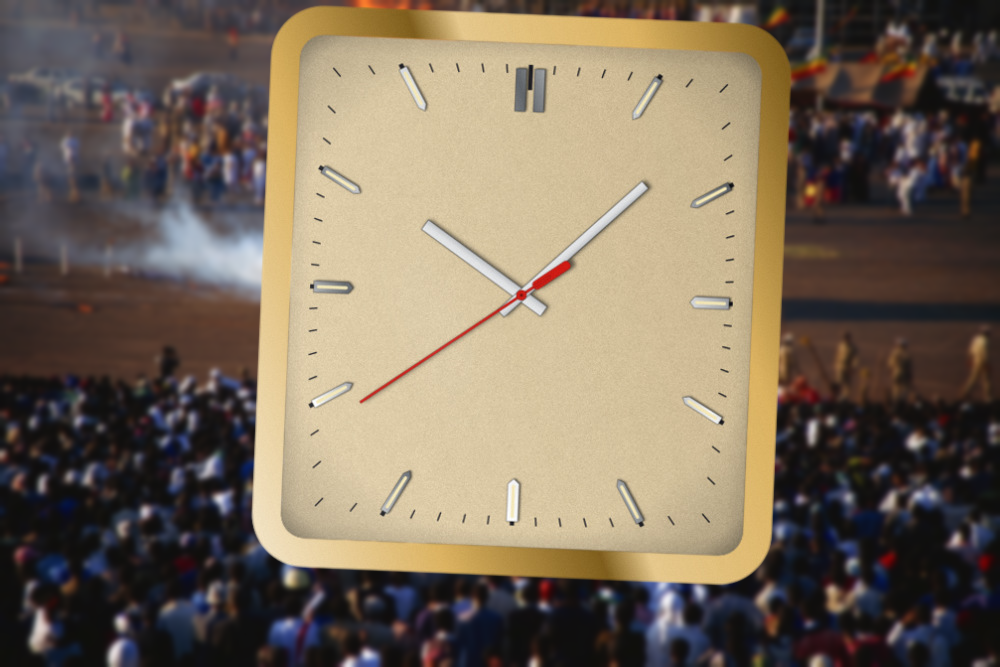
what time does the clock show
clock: 10:07:39
